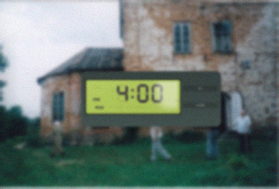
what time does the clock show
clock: 4:00
